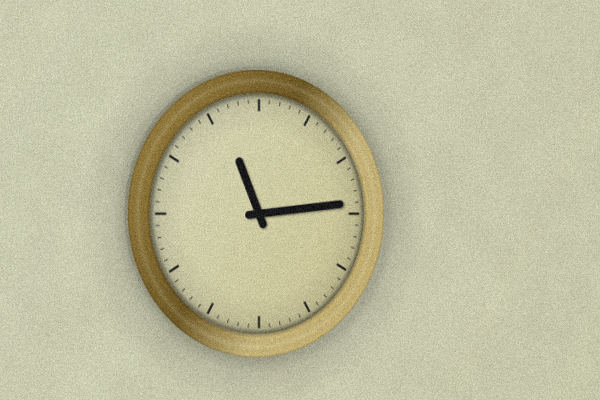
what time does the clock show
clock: 11:14
